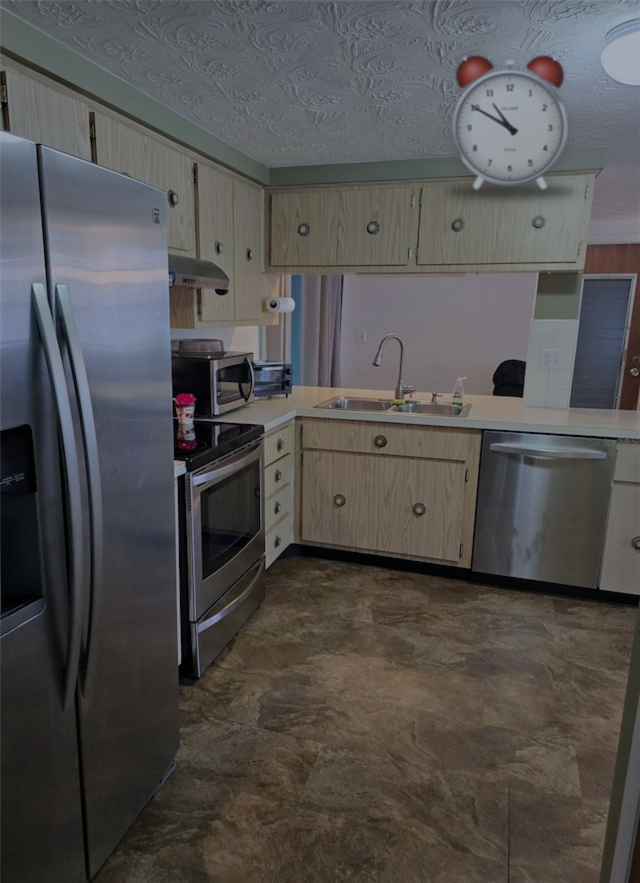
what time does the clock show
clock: 10:50
